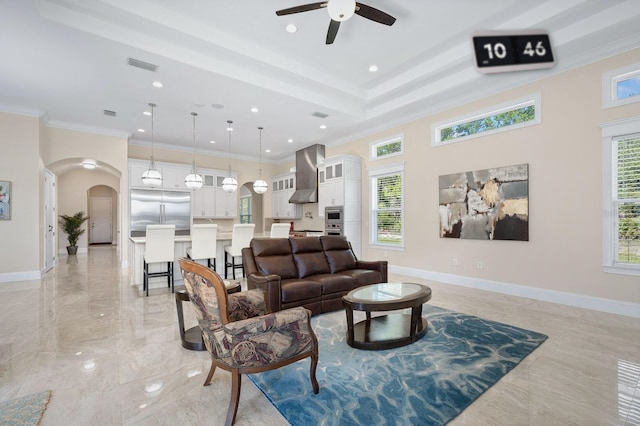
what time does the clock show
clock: 10:46
